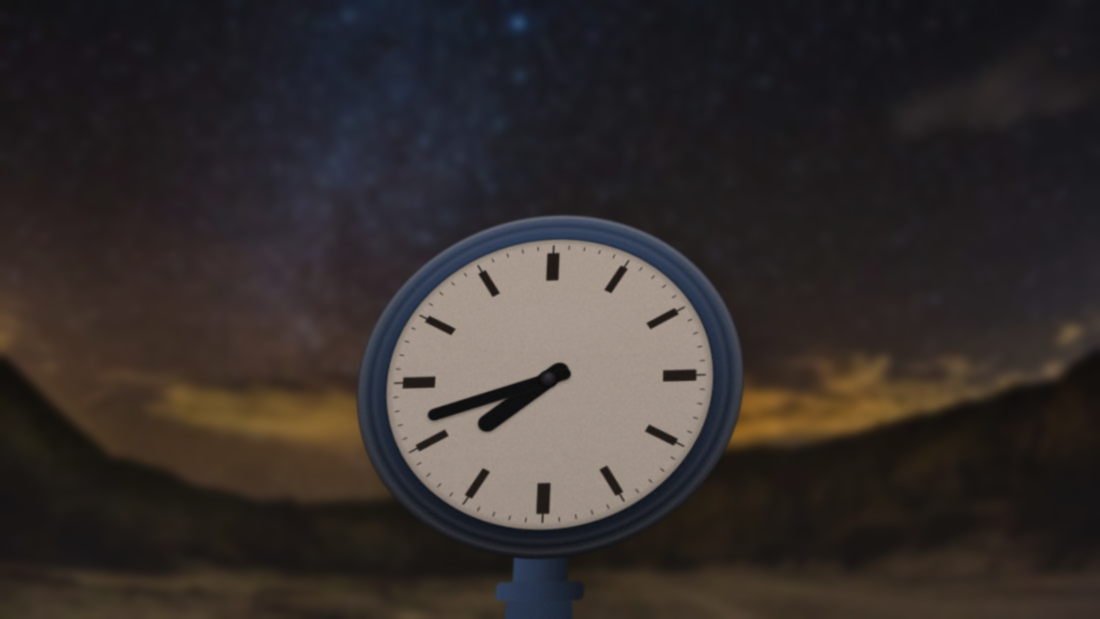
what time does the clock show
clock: 7:42
